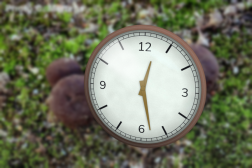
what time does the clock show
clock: 12:28
